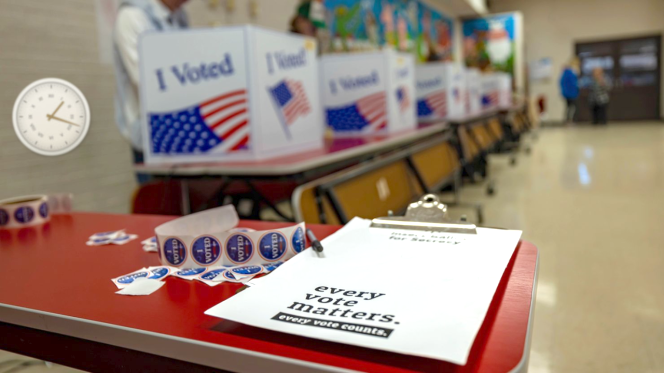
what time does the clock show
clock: 1:18
